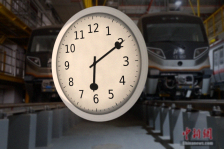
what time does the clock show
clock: 6:10
